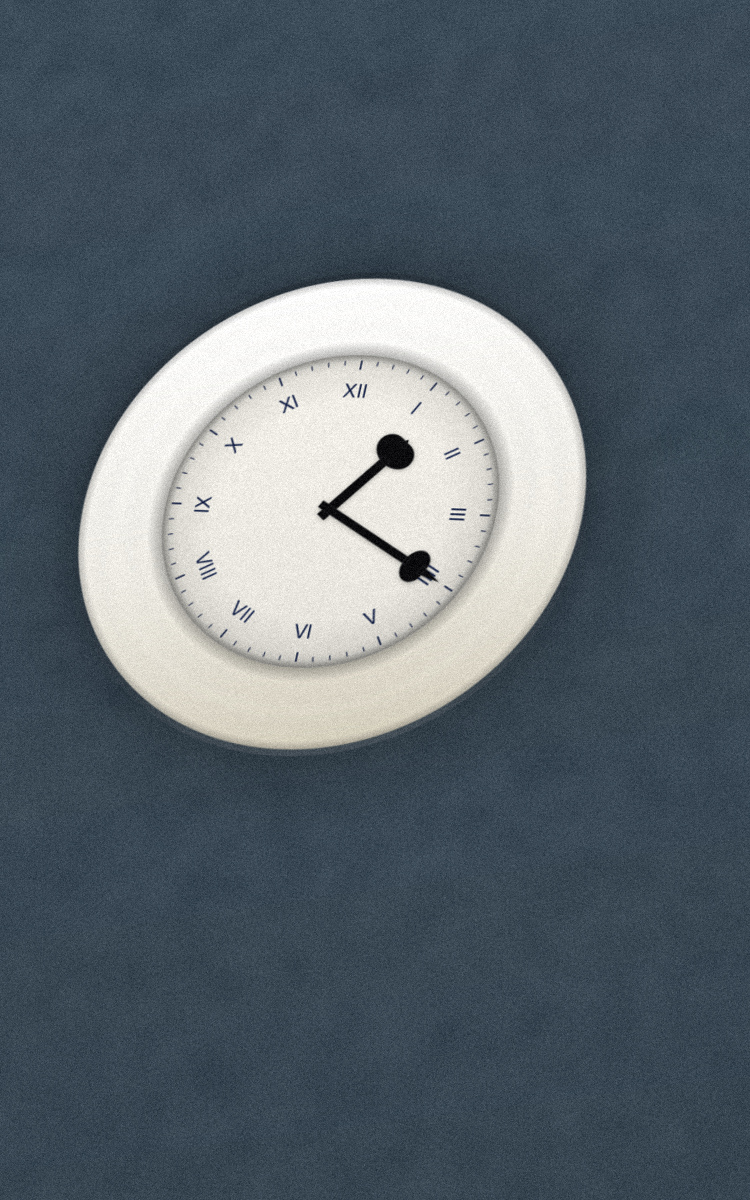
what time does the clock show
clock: 1:20
